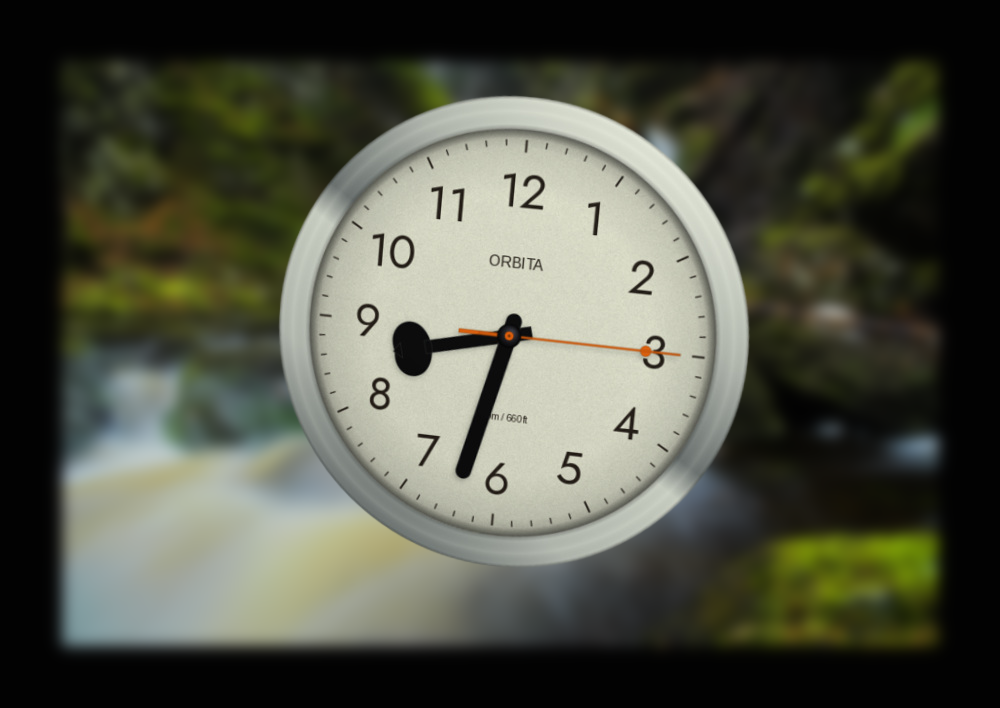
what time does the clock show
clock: 8:32:15
